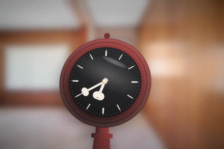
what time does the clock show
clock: 6:40
